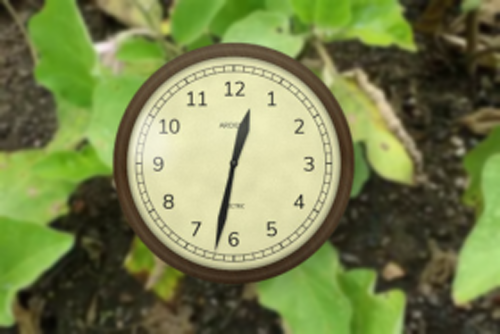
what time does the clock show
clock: 12:32
